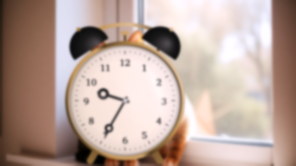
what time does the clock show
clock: 9:35
